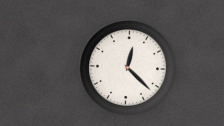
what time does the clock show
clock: 12:22
